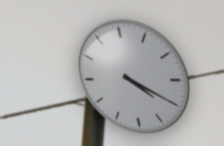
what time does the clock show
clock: 4:20
